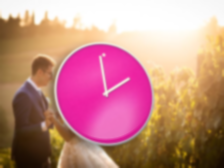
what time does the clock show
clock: 1:59
